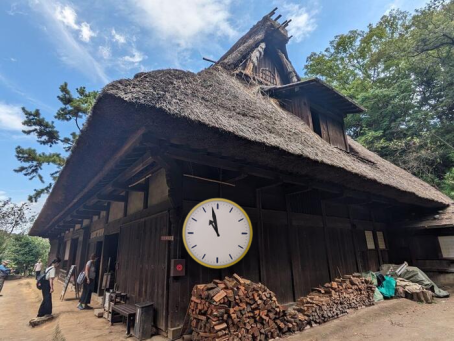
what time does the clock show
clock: 10:58
